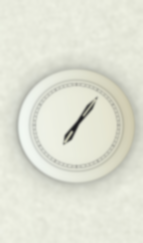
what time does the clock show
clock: 7:06
